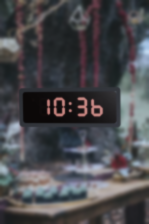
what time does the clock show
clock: 10:36
